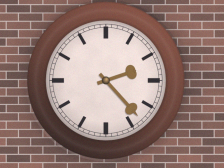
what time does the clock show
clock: 2:23
